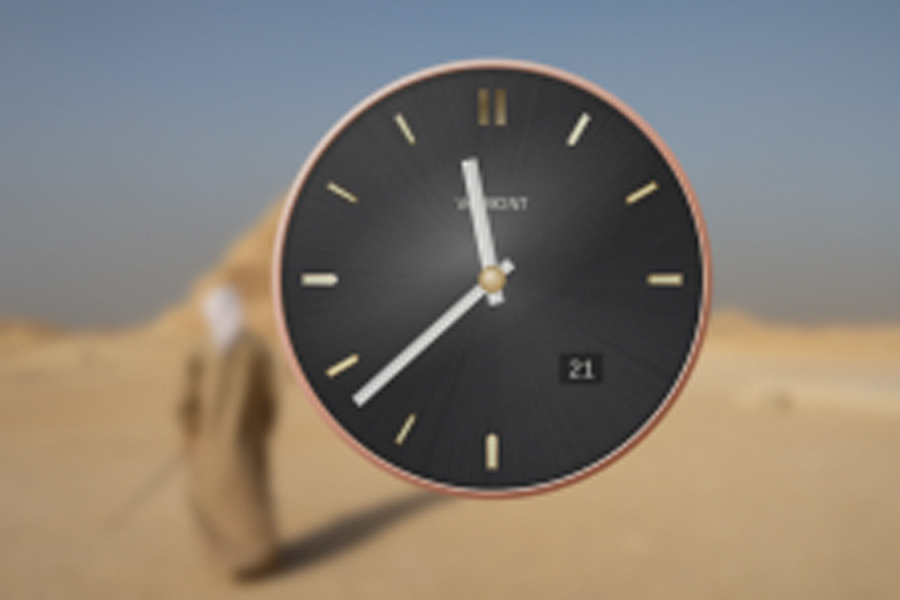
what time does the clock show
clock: 11:38
